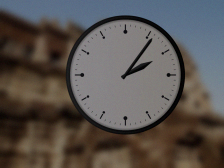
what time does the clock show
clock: 2:06
